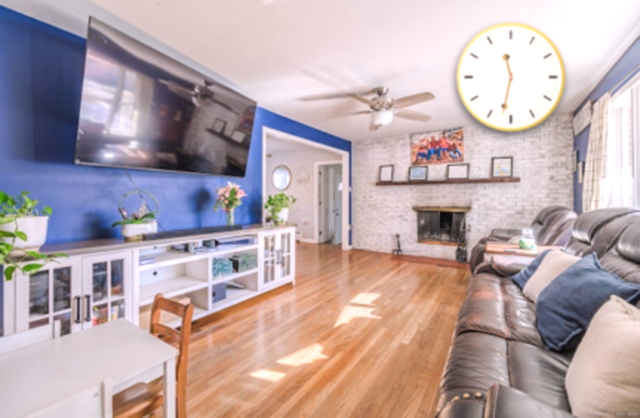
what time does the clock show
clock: 11:32
